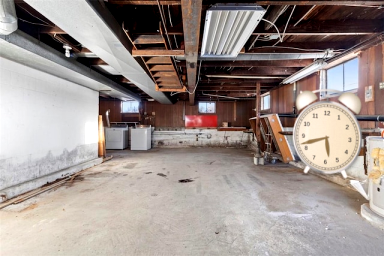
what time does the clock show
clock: 5:42
